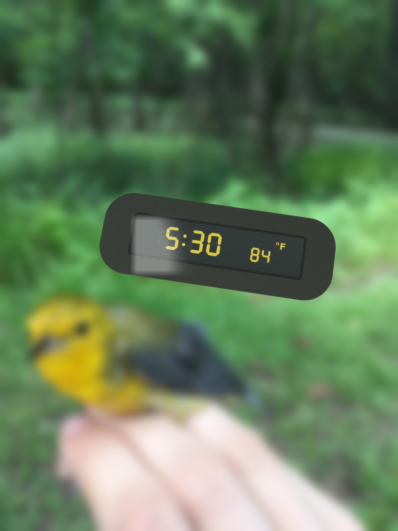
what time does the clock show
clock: 5:30
